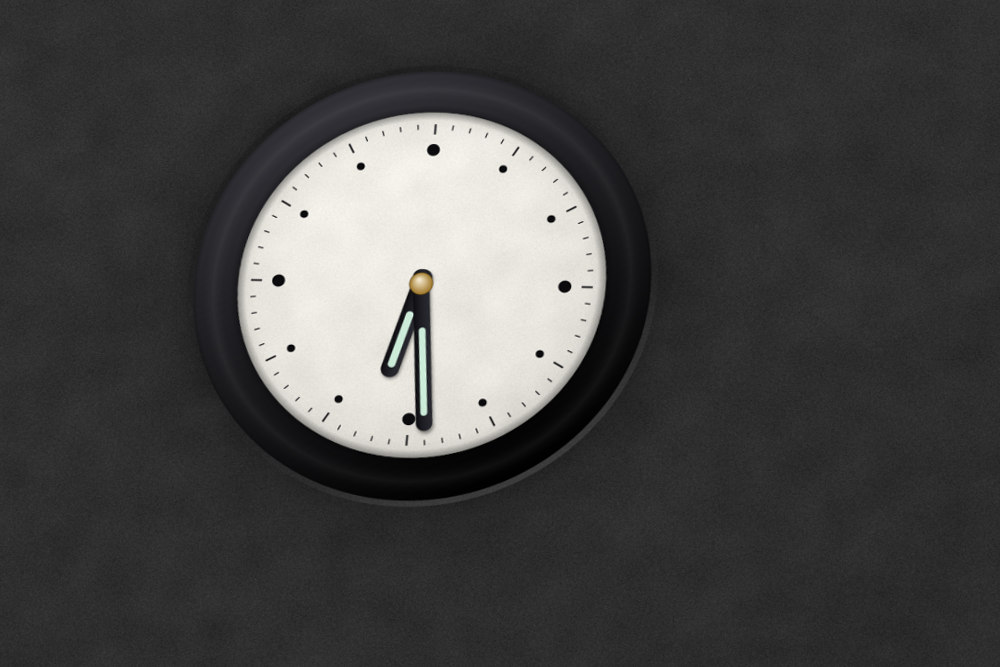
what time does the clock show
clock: 6:29
